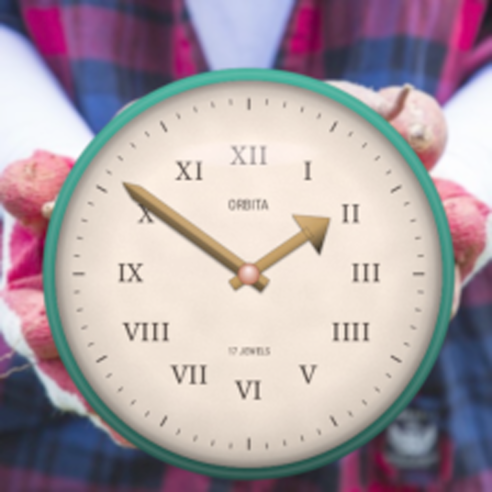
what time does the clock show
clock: 1:51
